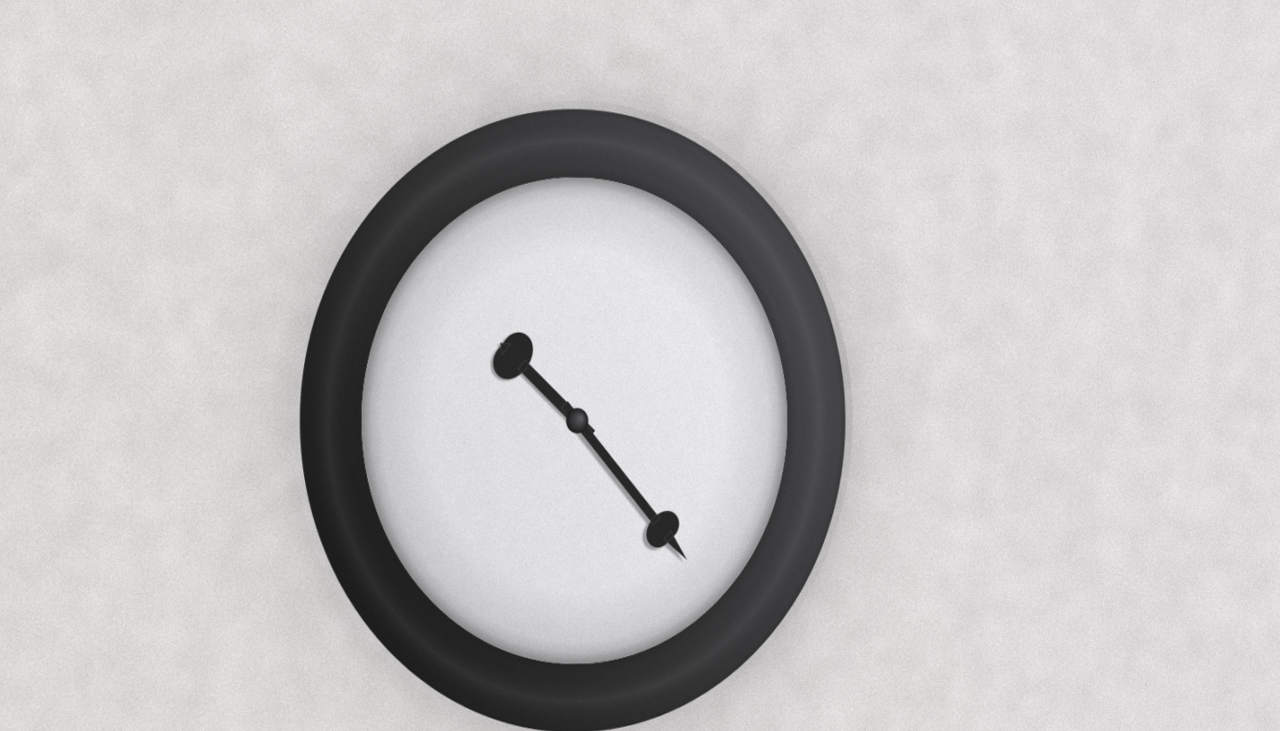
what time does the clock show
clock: 10:23
